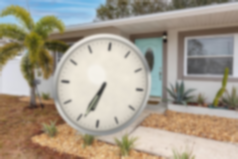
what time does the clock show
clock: 6:34
